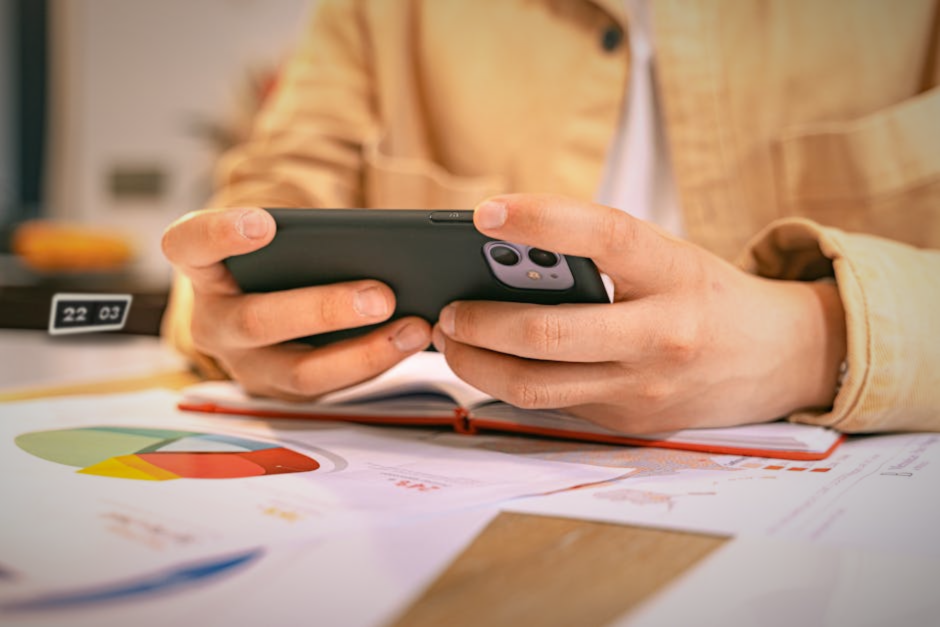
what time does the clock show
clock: 22:03
